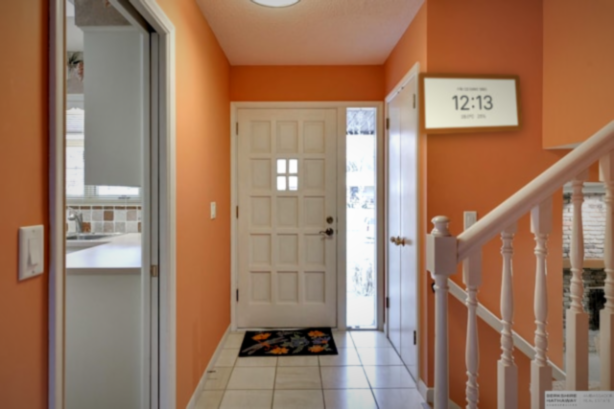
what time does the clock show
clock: 12:13
